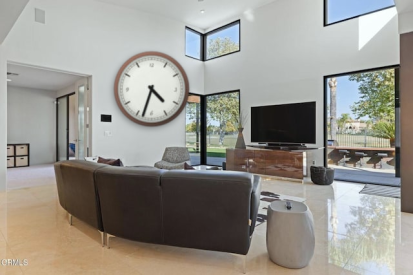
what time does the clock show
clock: 4:33
